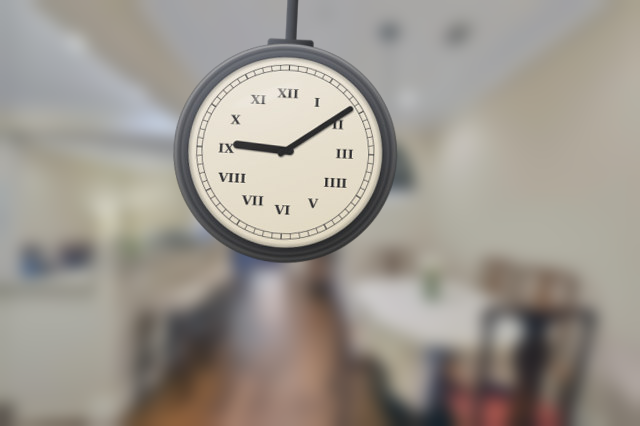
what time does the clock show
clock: 9:09
